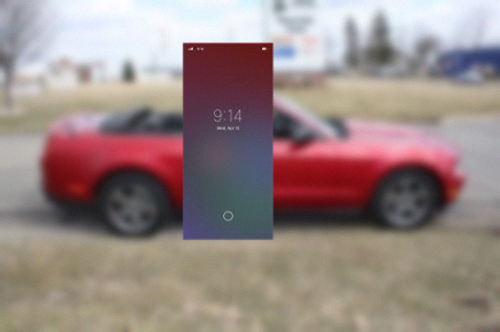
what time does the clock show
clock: 9:14
